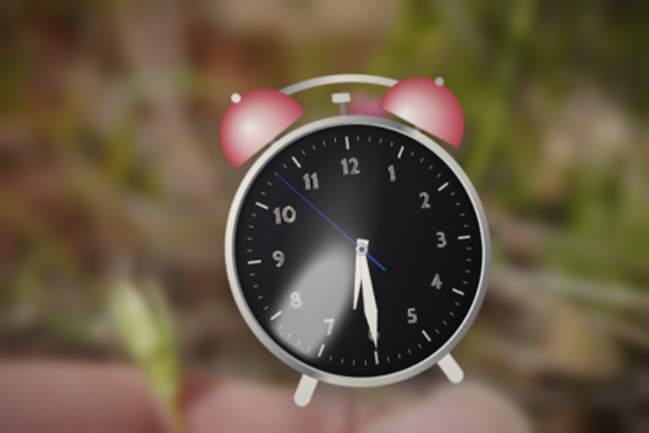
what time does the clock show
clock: 6:29:53
